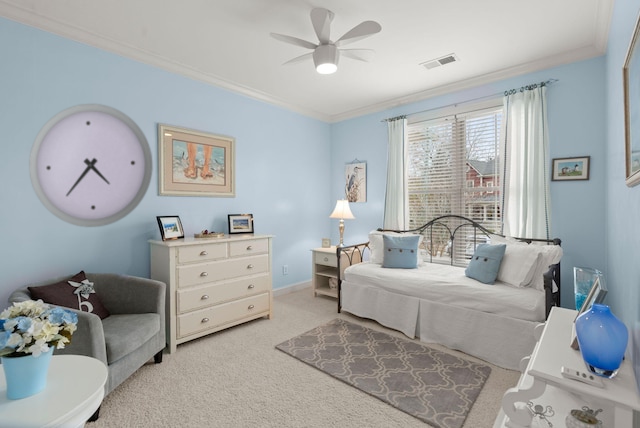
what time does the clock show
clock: 4:37
